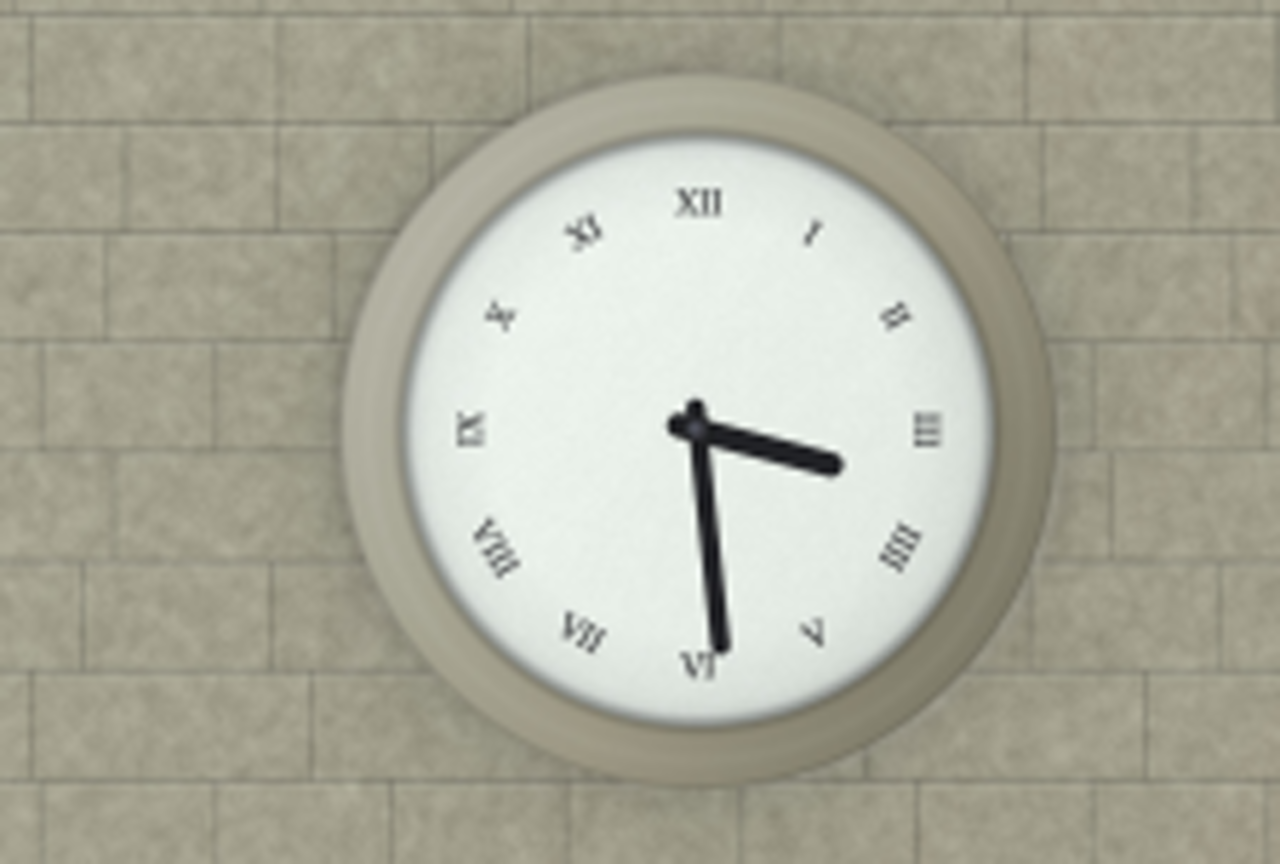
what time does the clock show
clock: 3:29
